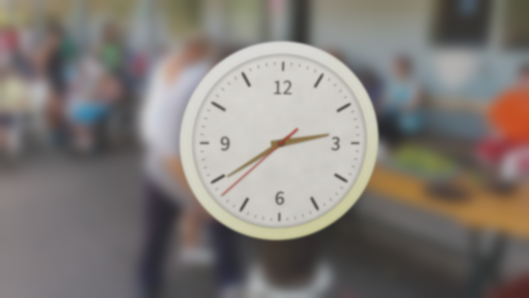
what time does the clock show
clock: 2:39:38
